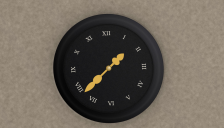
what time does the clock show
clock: 1:38
